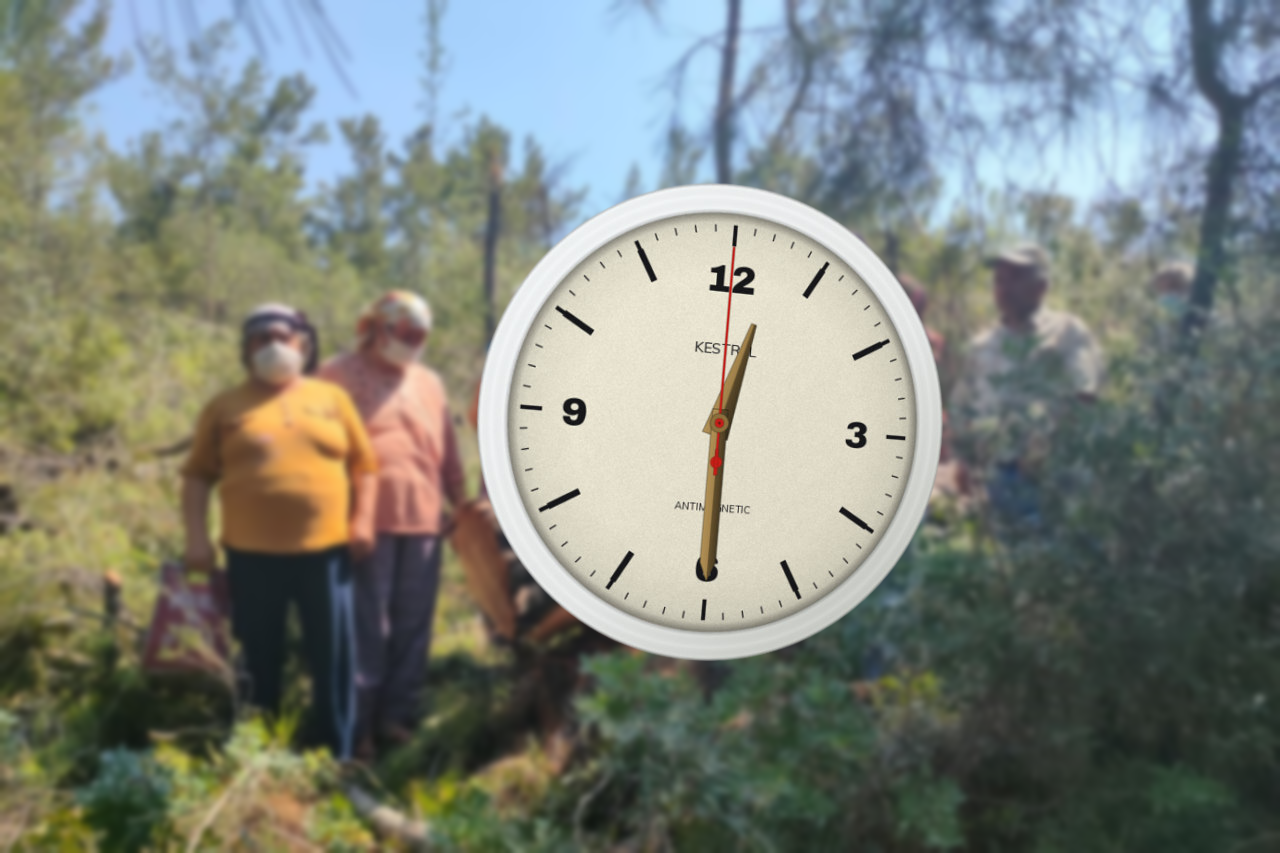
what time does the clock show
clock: 12:30:00
